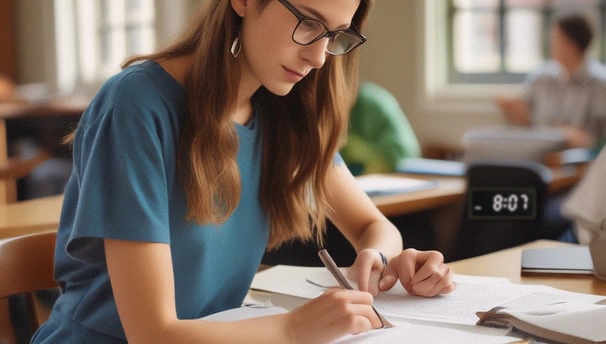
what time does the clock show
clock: 8:07
